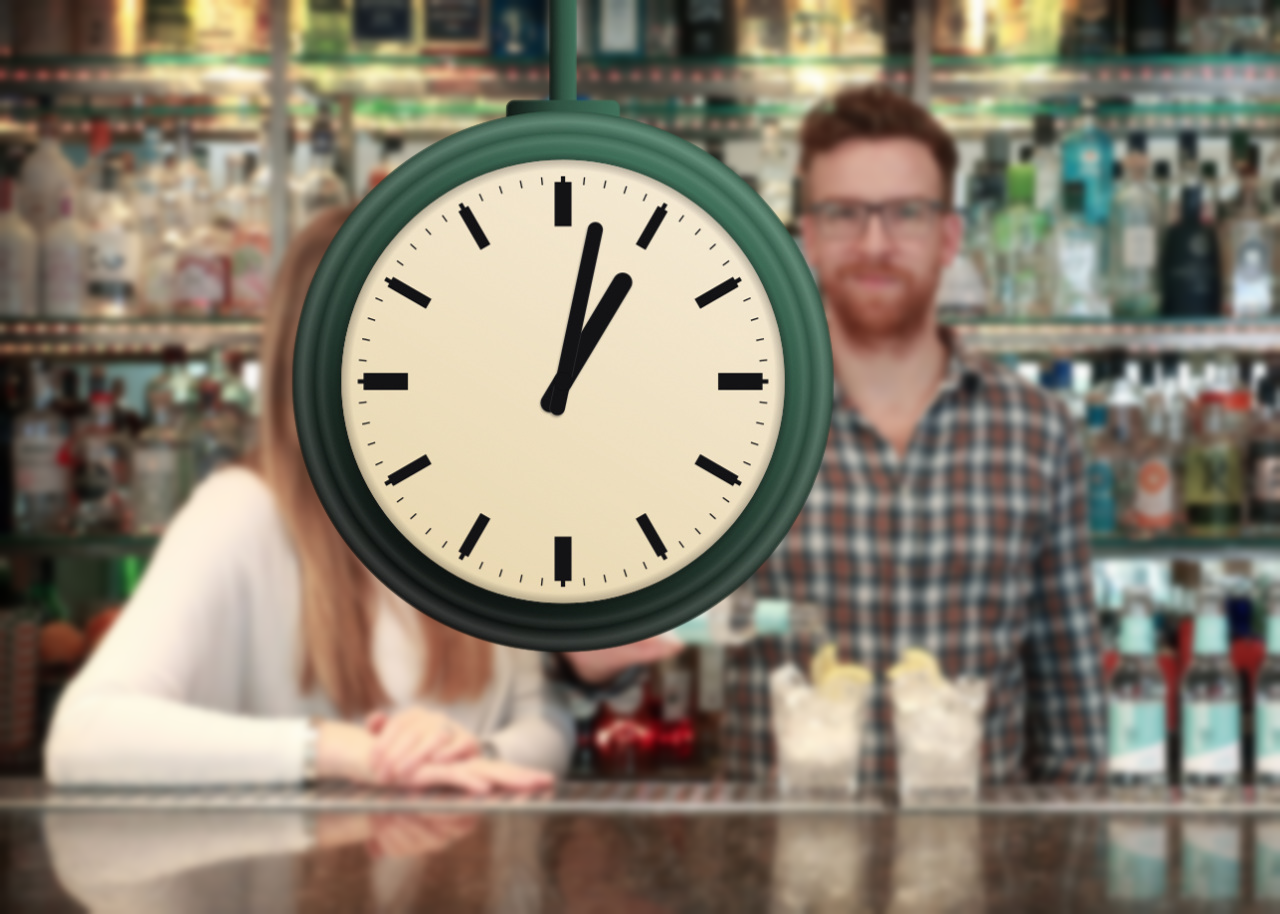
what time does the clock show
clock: 1:02
